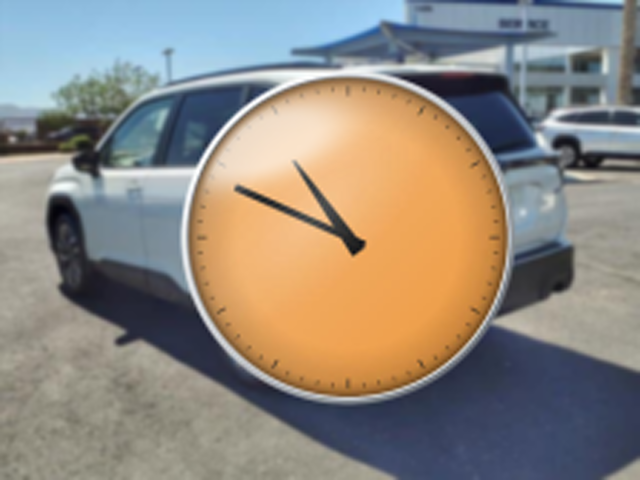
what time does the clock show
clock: 10:49
